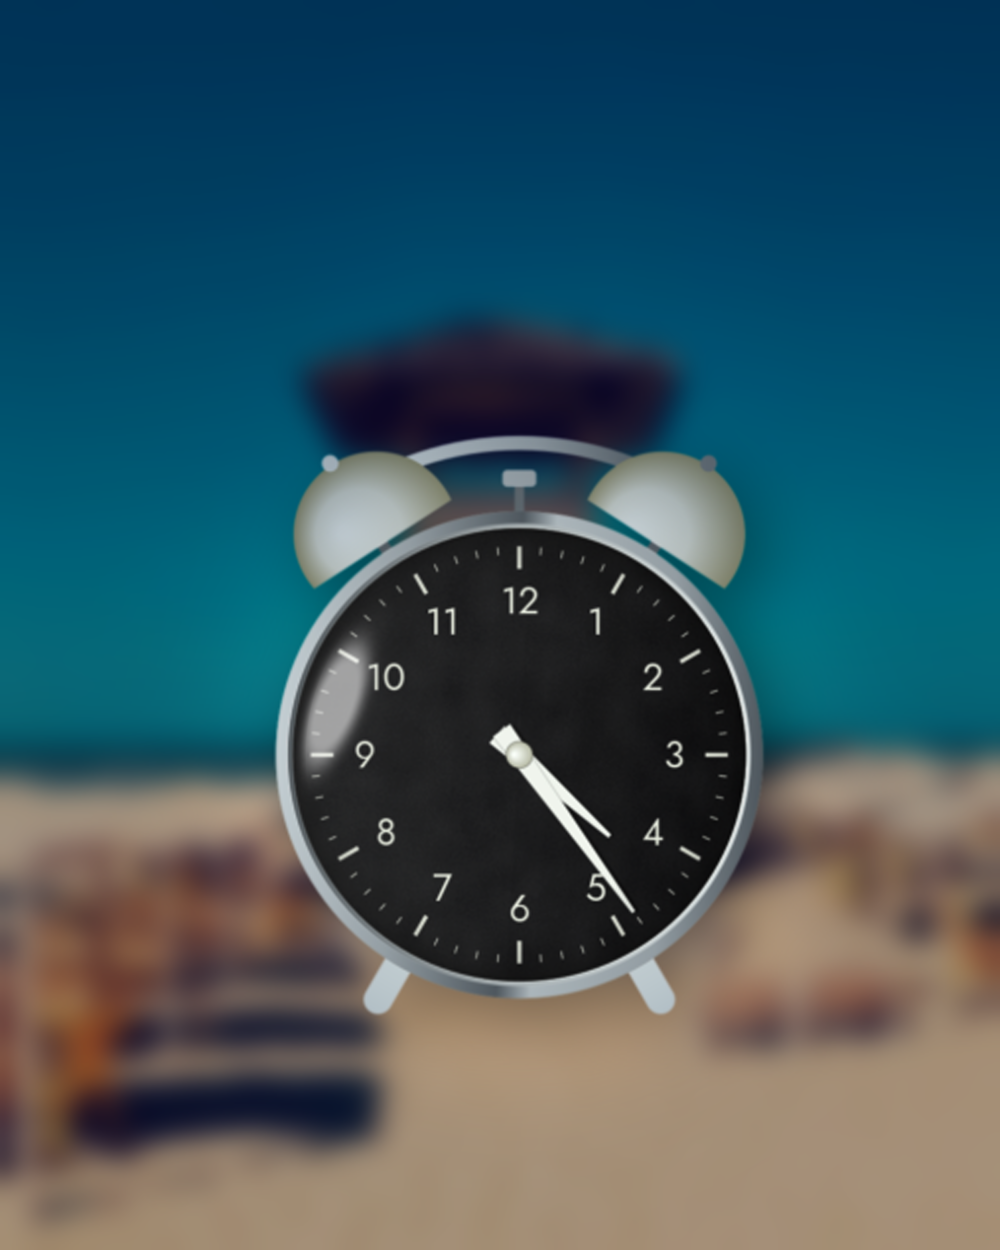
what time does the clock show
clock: 4:24
